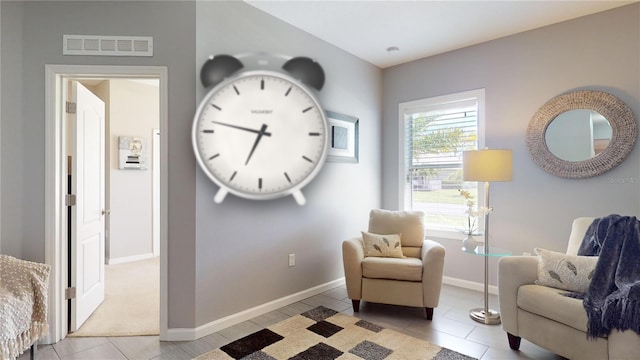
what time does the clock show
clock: 6:47
